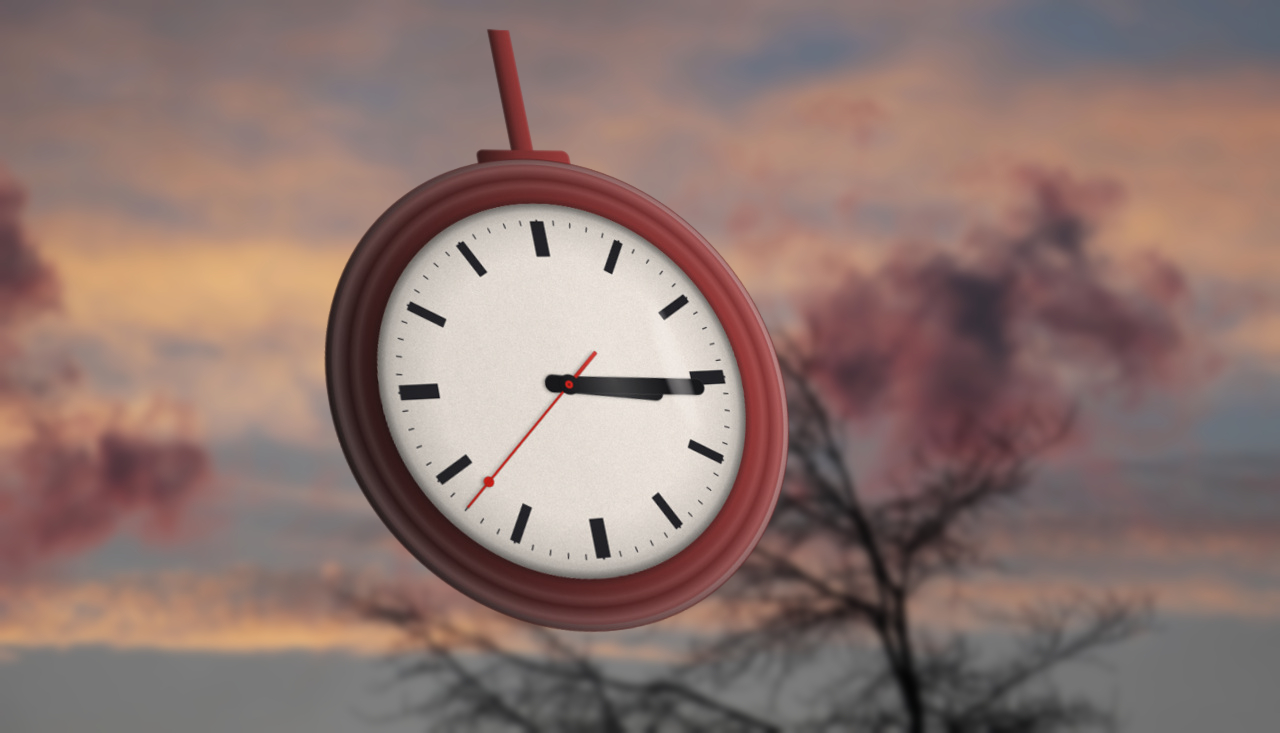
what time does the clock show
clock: 3:15:38
